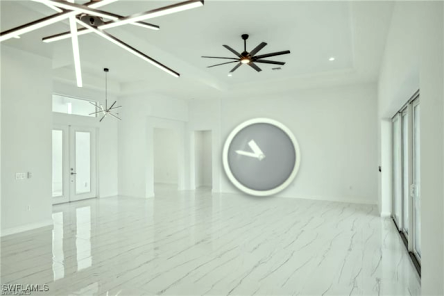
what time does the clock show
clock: 10:47
